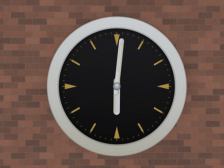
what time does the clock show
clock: 6:01
